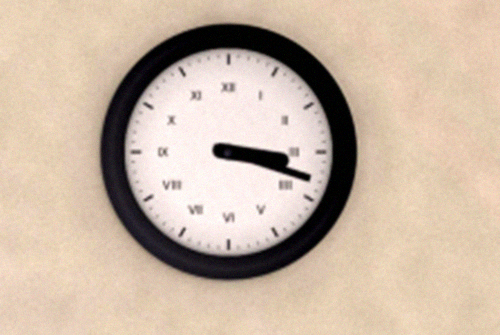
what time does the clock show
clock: 3:18
